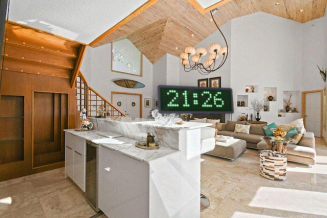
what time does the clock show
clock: 21:26
